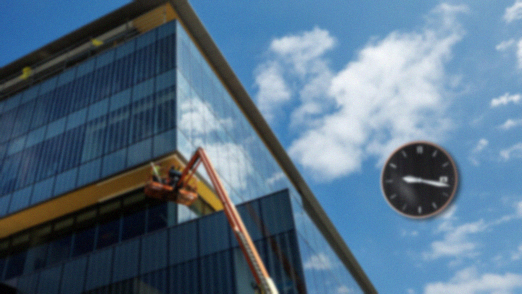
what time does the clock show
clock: 9:17
